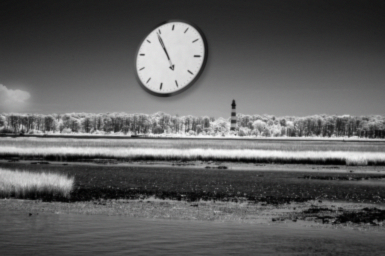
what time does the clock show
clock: 4:54
